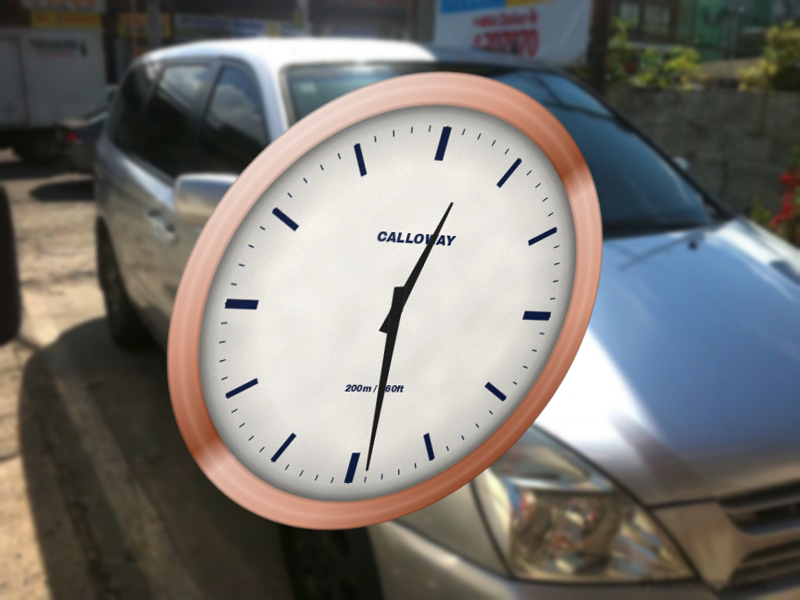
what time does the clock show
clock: 12:29
